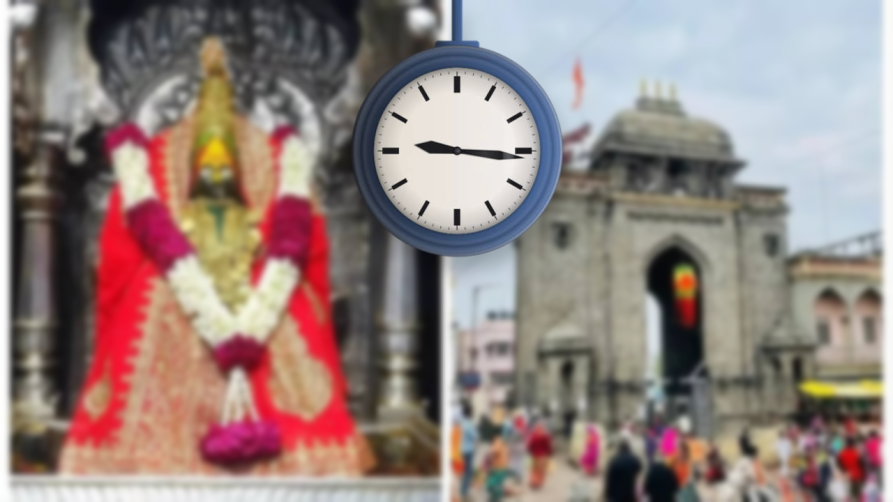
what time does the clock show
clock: 9:16
